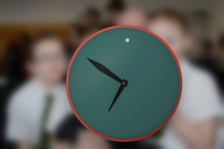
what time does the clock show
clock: 6:50
